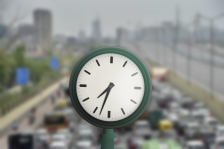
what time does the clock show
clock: 7:33
